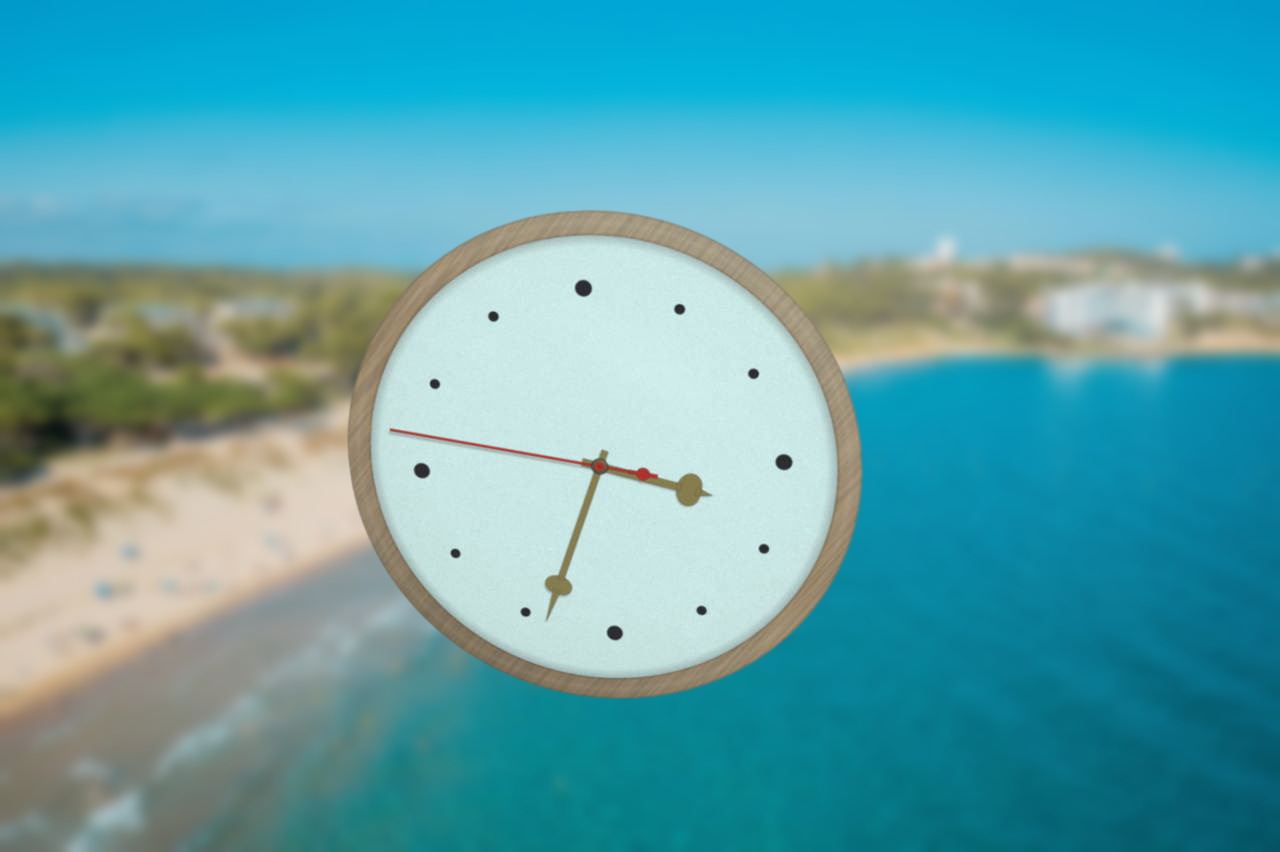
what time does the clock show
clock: 3:33:47
